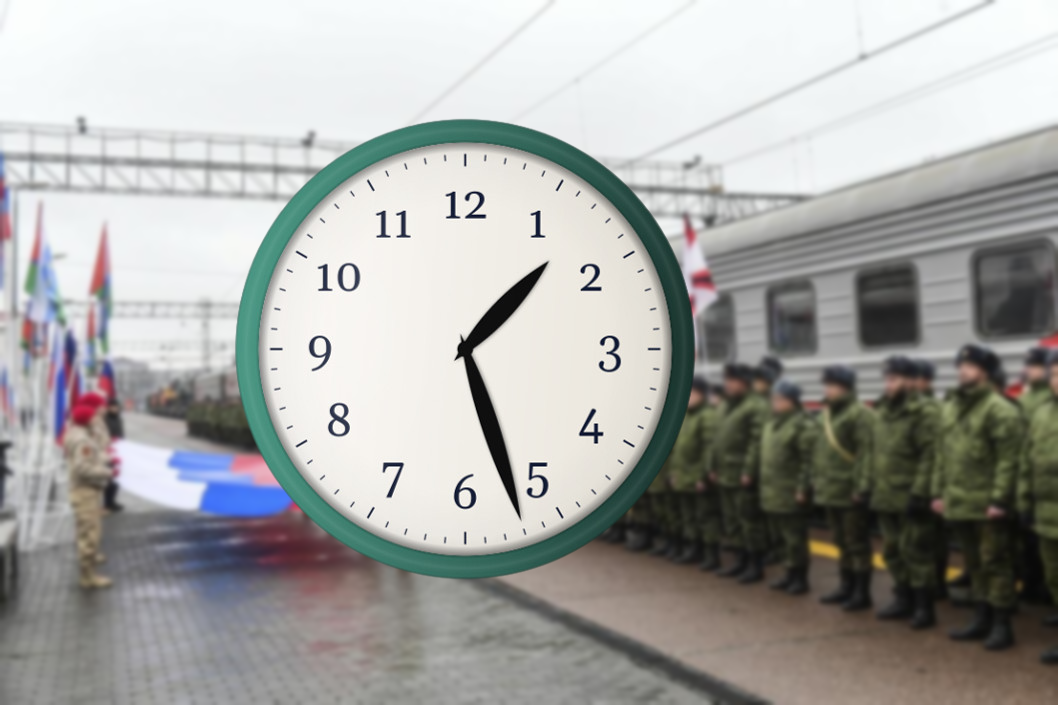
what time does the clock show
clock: 1:27
